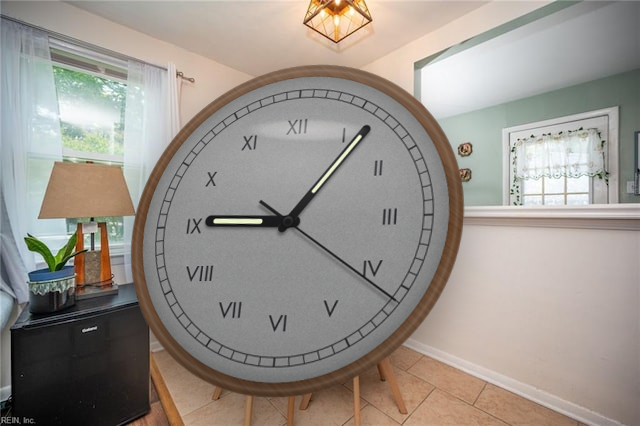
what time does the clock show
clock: 9:06:21
